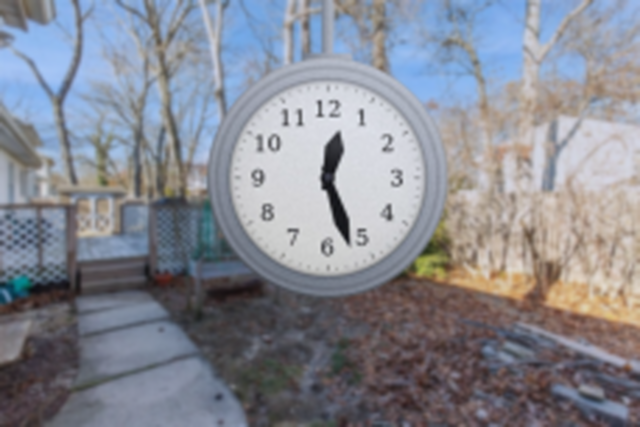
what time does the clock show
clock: 12:27
